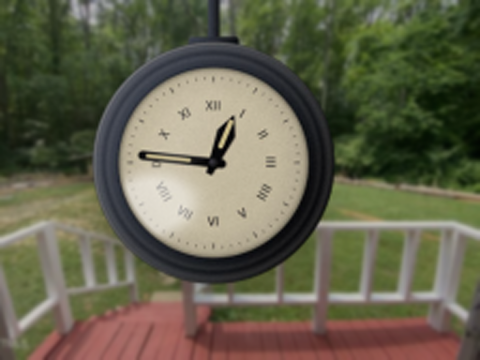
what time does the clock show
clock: 12:46
